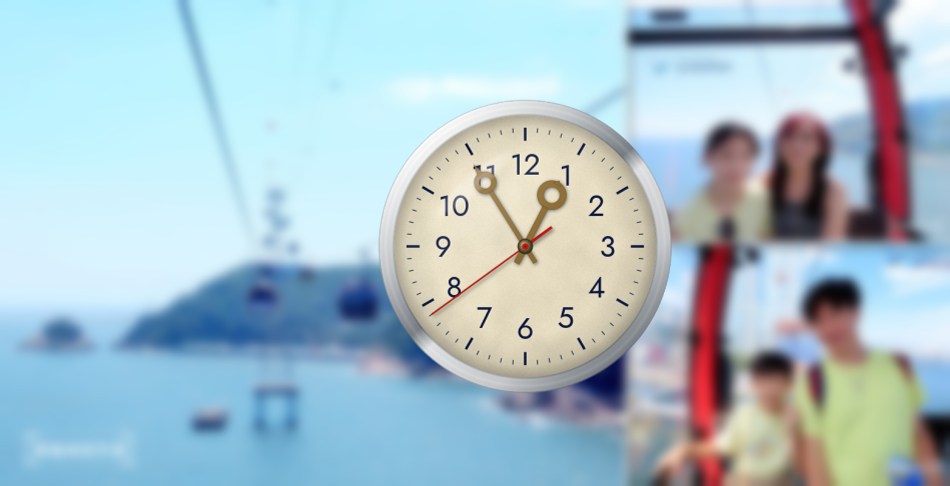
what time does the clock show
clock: 12:54:39
